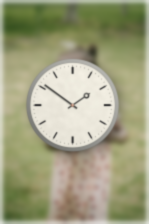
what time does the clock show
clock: 1:51
